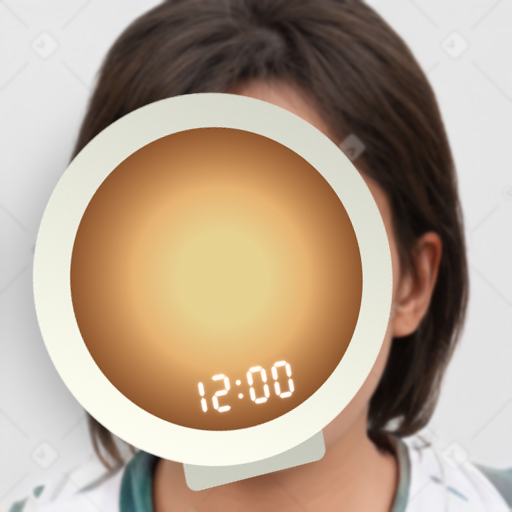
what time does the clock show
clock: 12:00
